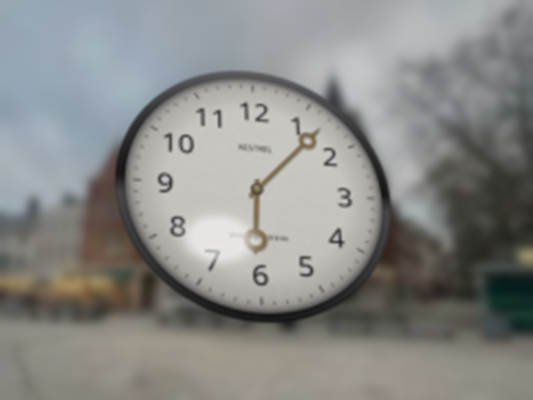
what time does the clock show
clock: 6:07
